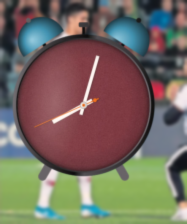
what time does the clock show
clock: 8:02:41
